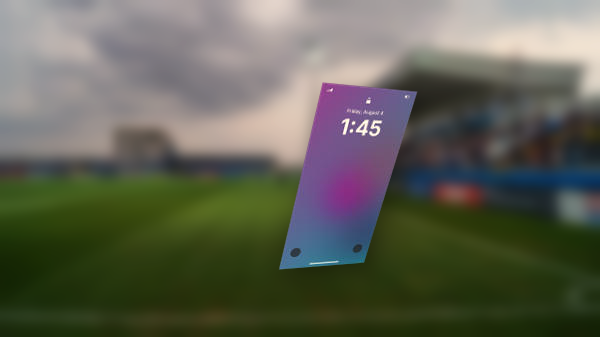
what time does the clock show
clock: 1:45
